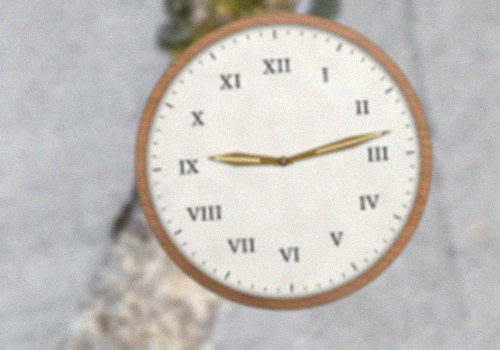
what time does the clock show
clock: 9:13
